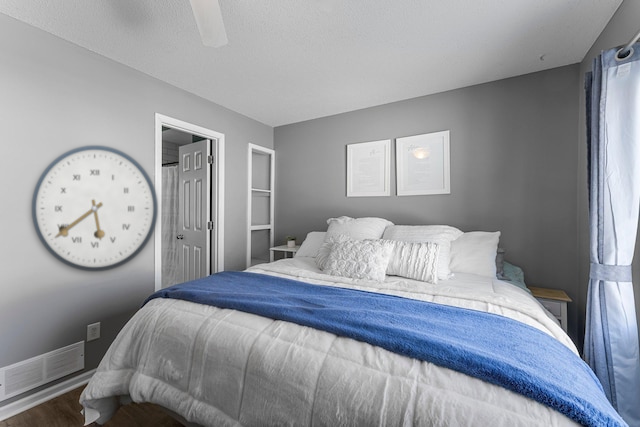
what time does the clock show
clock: 5:39
